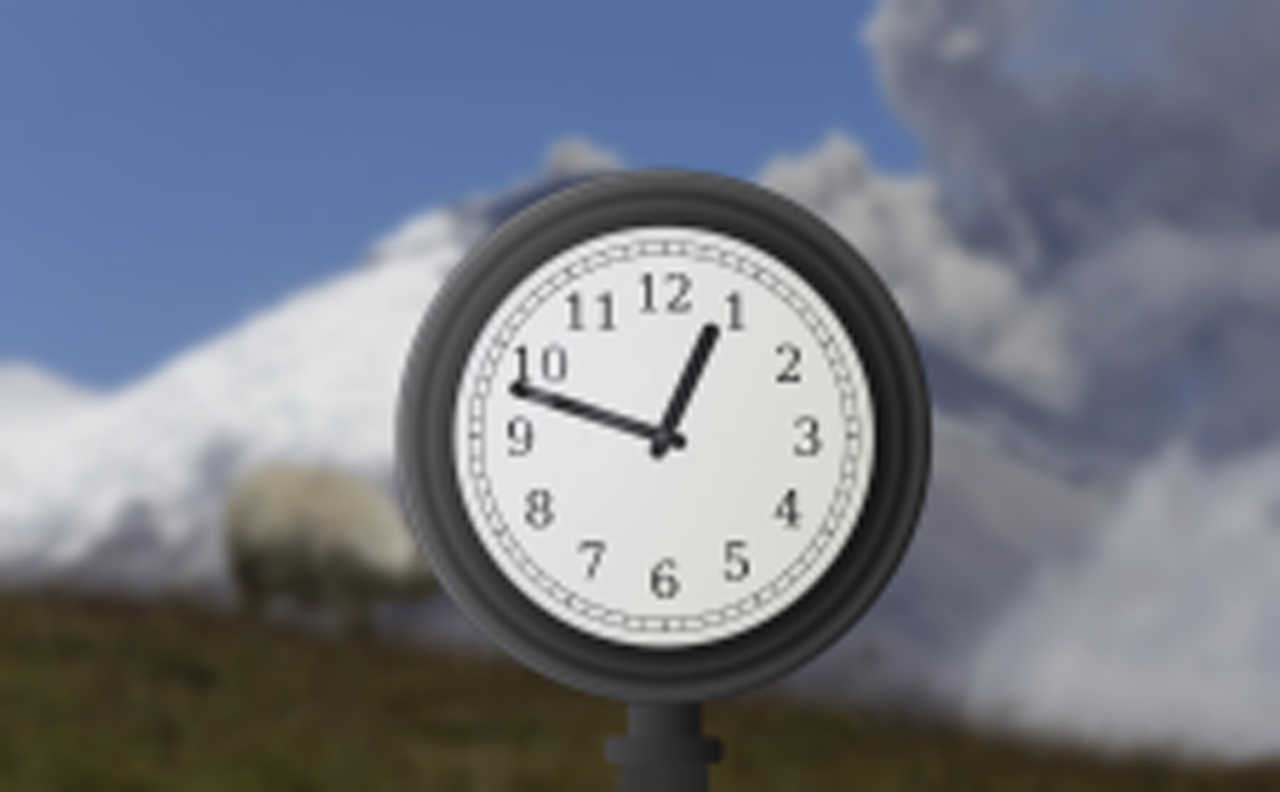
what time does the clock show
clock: 12:48
